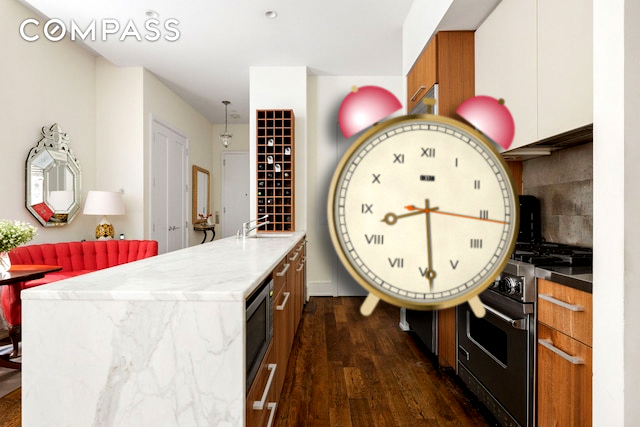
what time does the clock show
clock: 8:29:16
